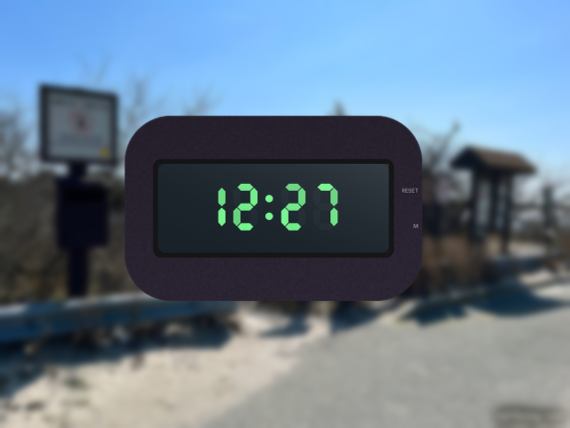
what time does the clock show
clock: 12:27
